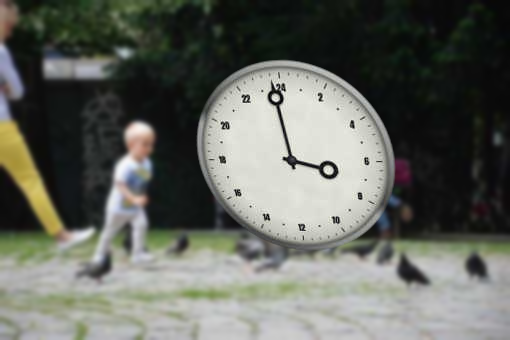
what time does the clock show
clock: 6:59
